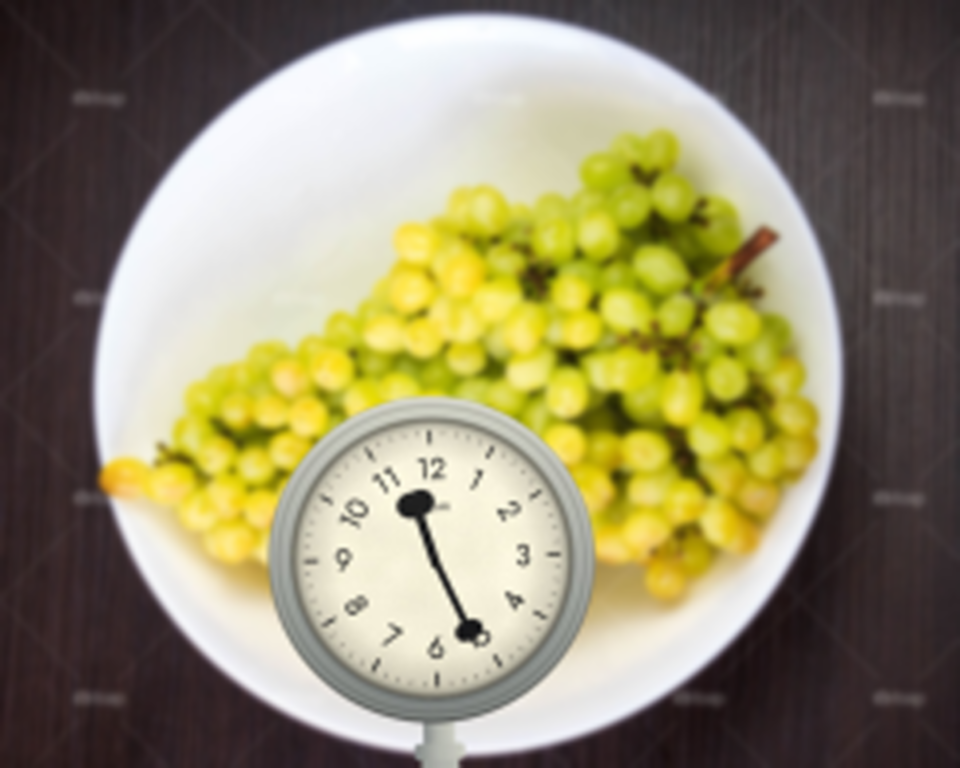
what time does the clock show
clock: 11:26
